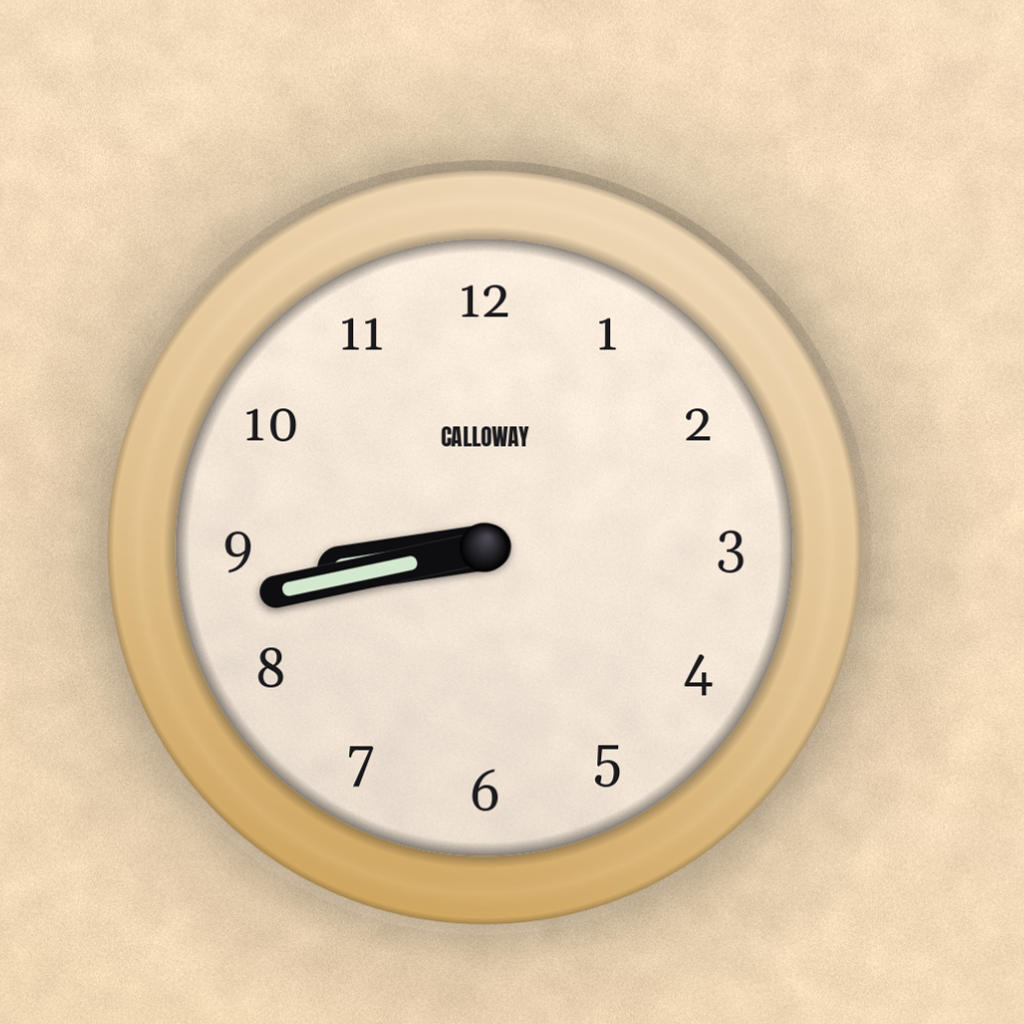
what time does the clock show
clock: 8:43
